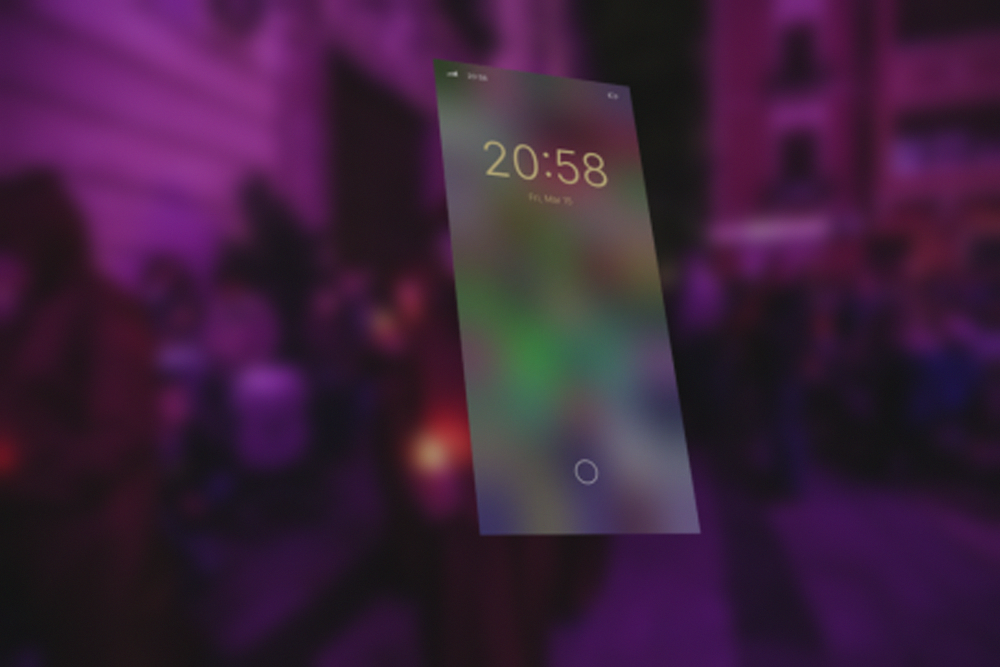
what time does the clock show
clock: 20:58
